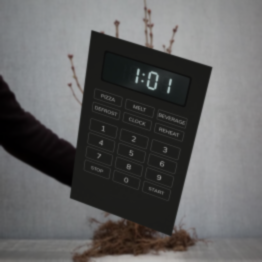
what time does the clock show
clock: 1:01
